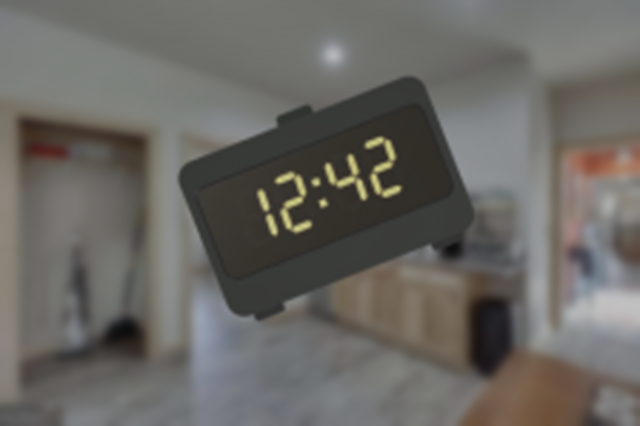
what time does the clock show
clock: 12:42
